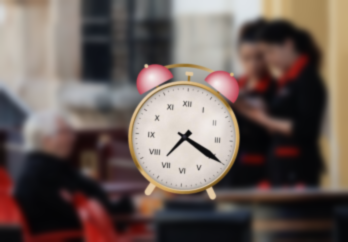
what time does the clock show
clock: 7:20
